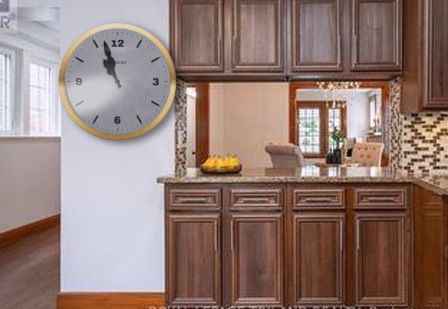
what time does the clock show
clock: 10:57
